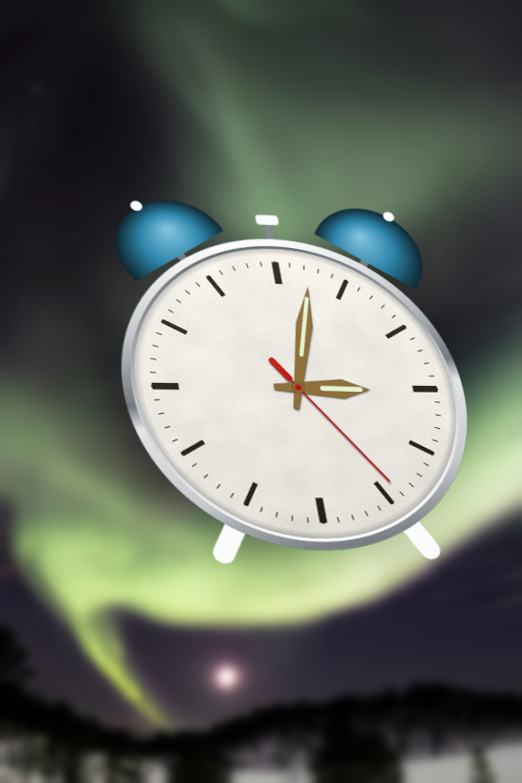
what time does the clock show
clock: 3:02:24
